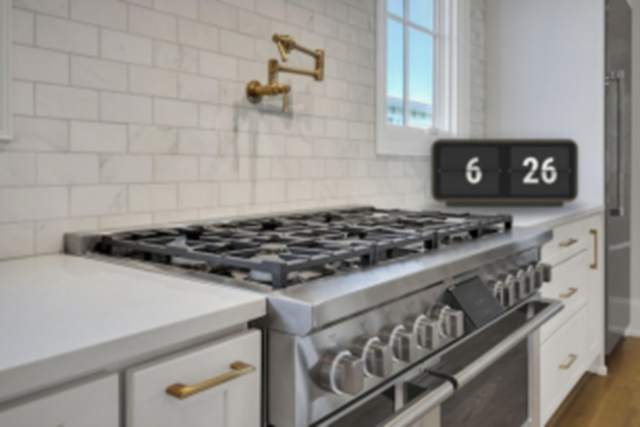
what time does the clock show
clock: 6:26
